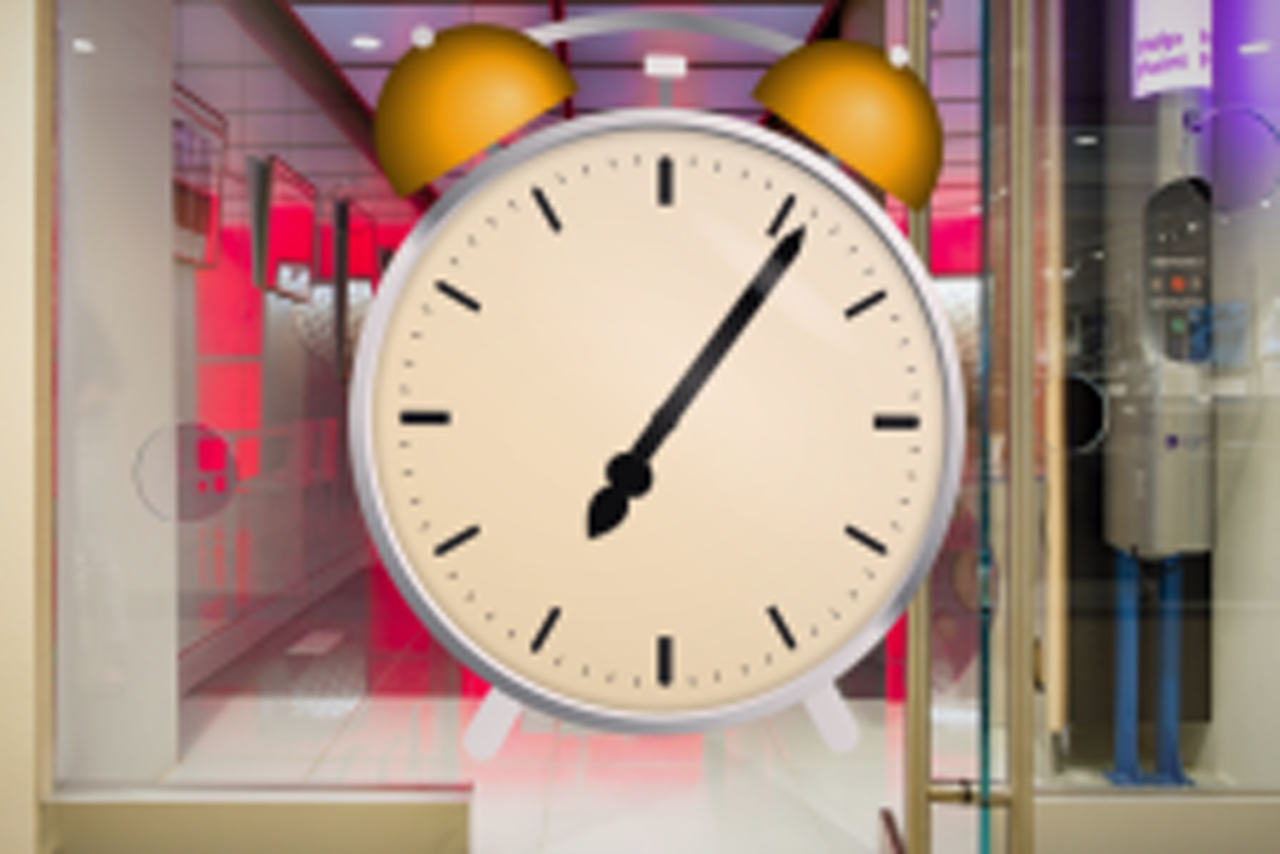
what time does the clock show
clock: 7:06
